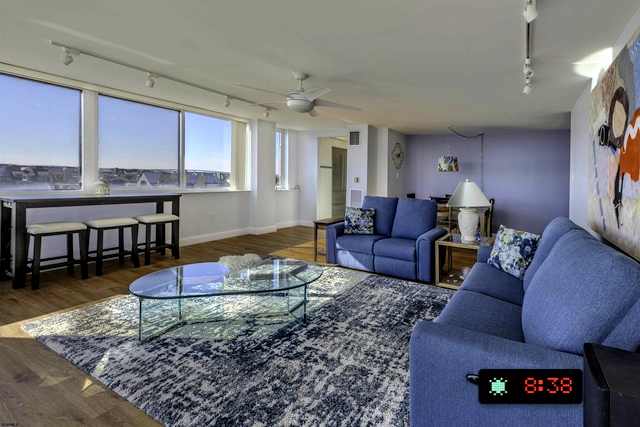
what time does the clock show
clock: 8:38
